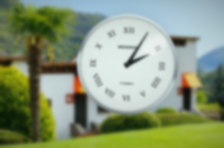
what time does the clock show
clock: 2:05
